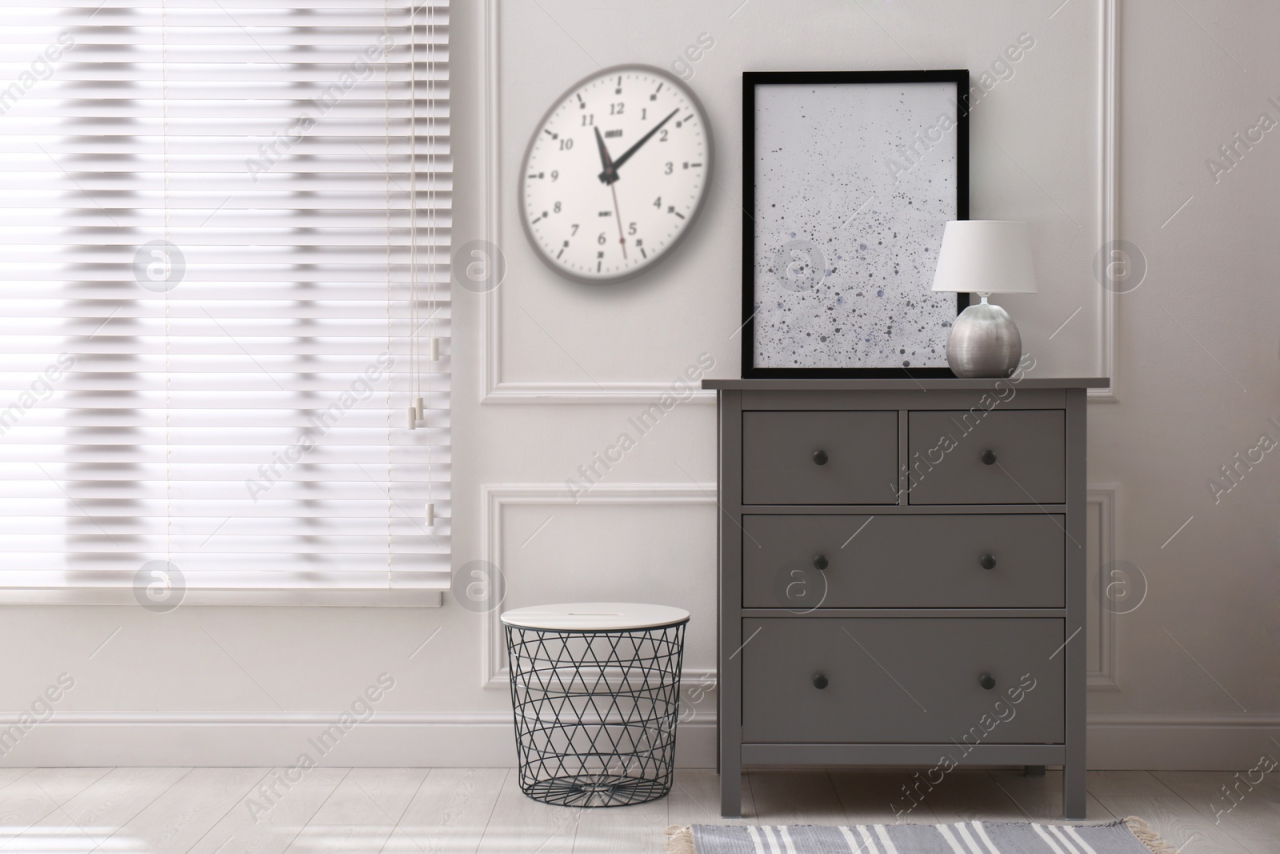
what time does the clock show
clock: 11:08:27
